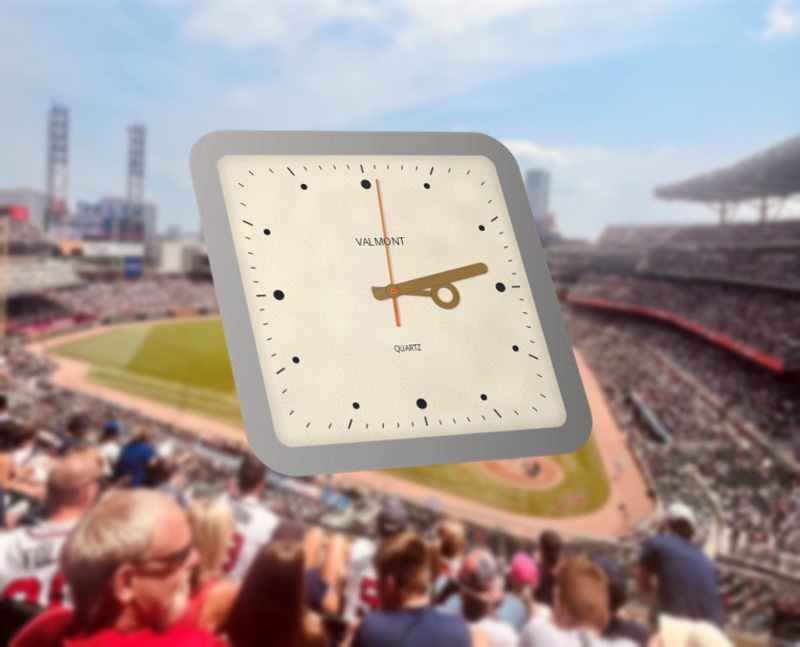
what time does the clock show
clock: 3:13:01
